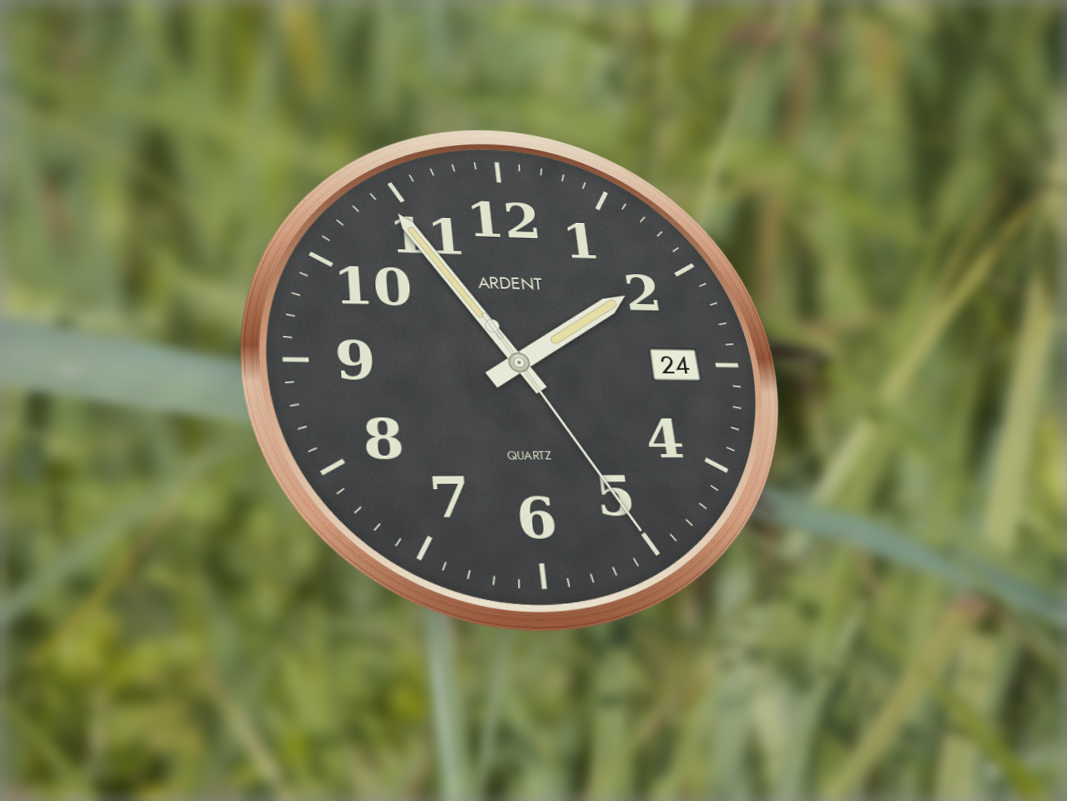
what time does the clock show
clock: 1:54:25
